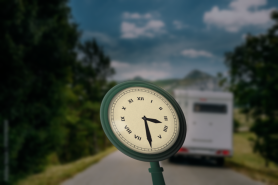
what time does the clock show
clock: 3:30
